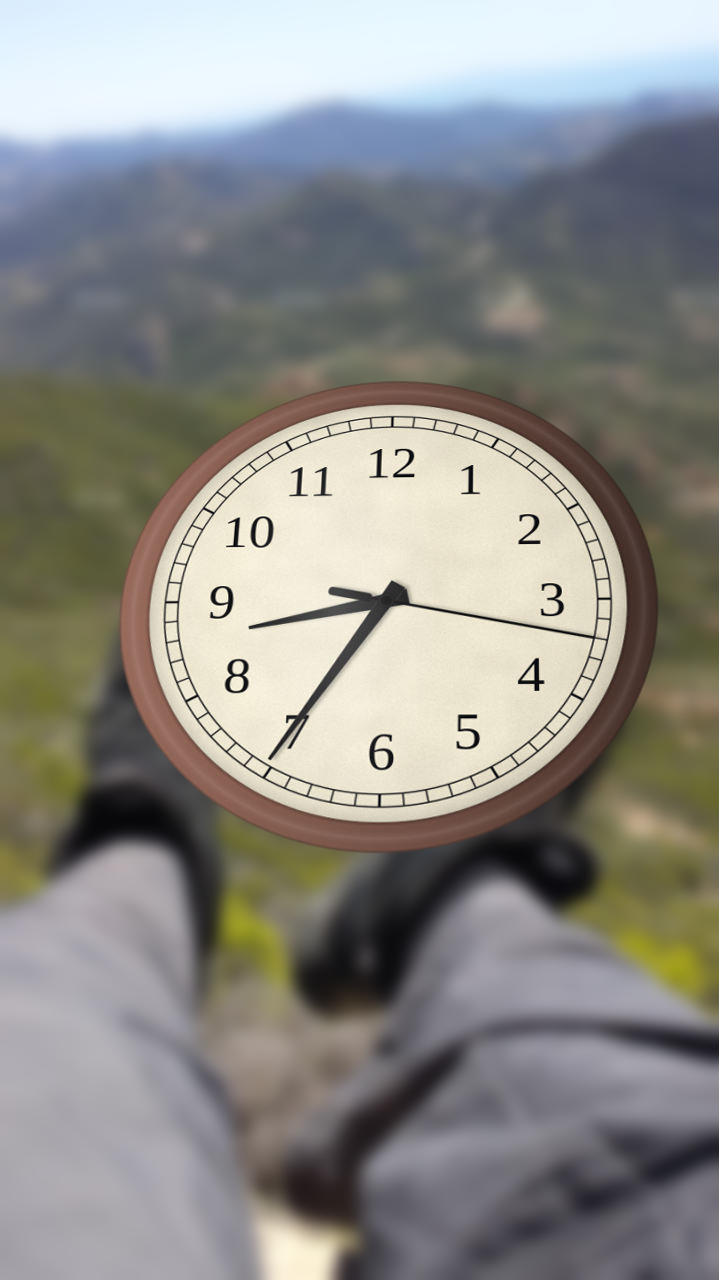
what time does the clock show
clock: 8:35:17
